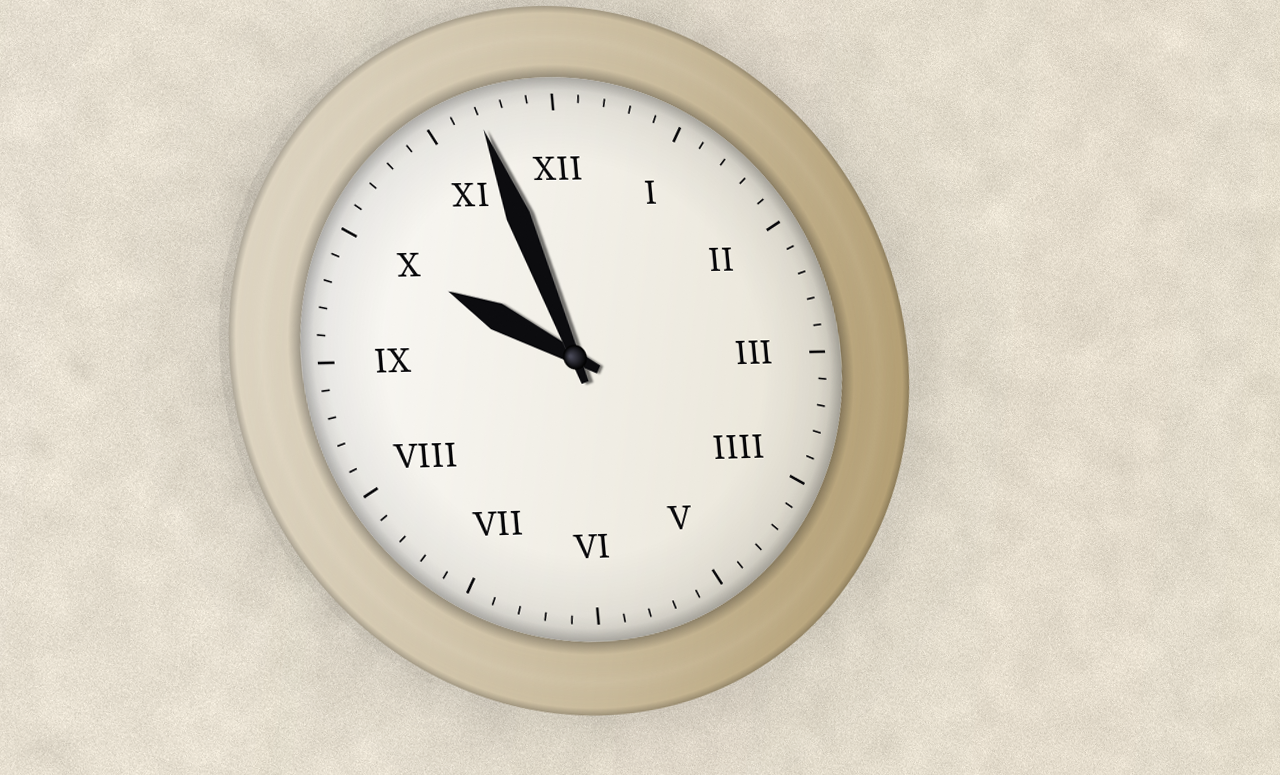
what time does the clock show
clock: 9:57
